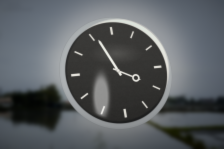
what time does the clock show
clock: 3:56
